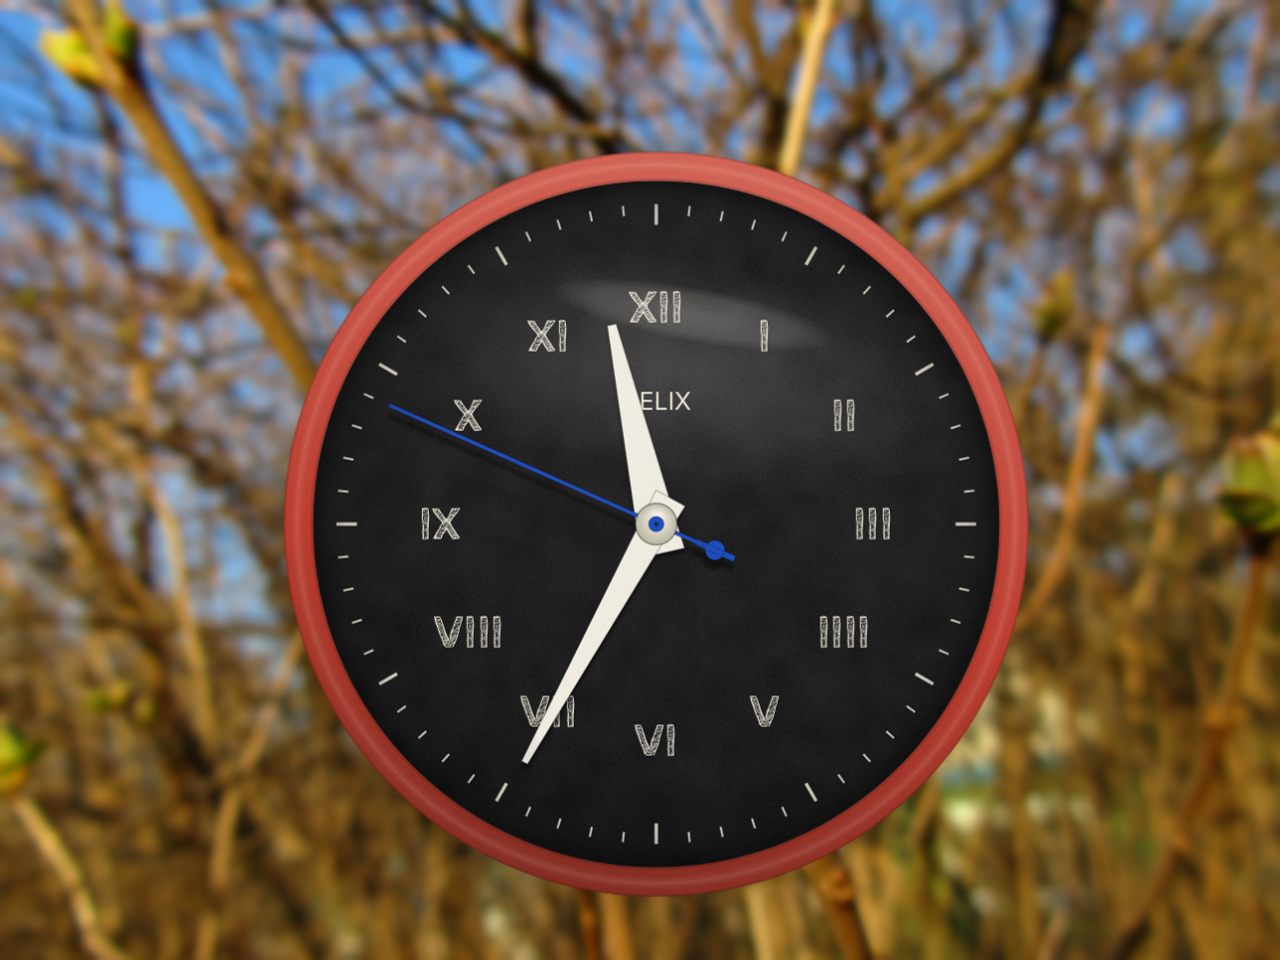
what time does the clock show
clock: 11:34:49
